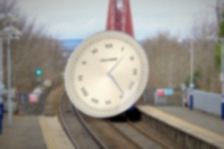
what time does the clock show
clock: 1:24
